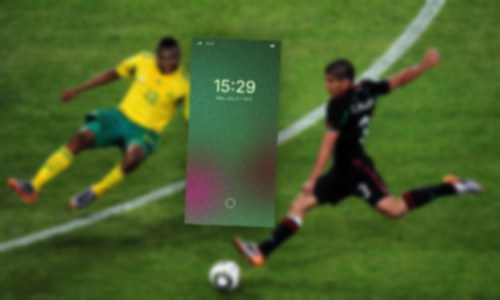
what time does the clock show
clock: 15:29
